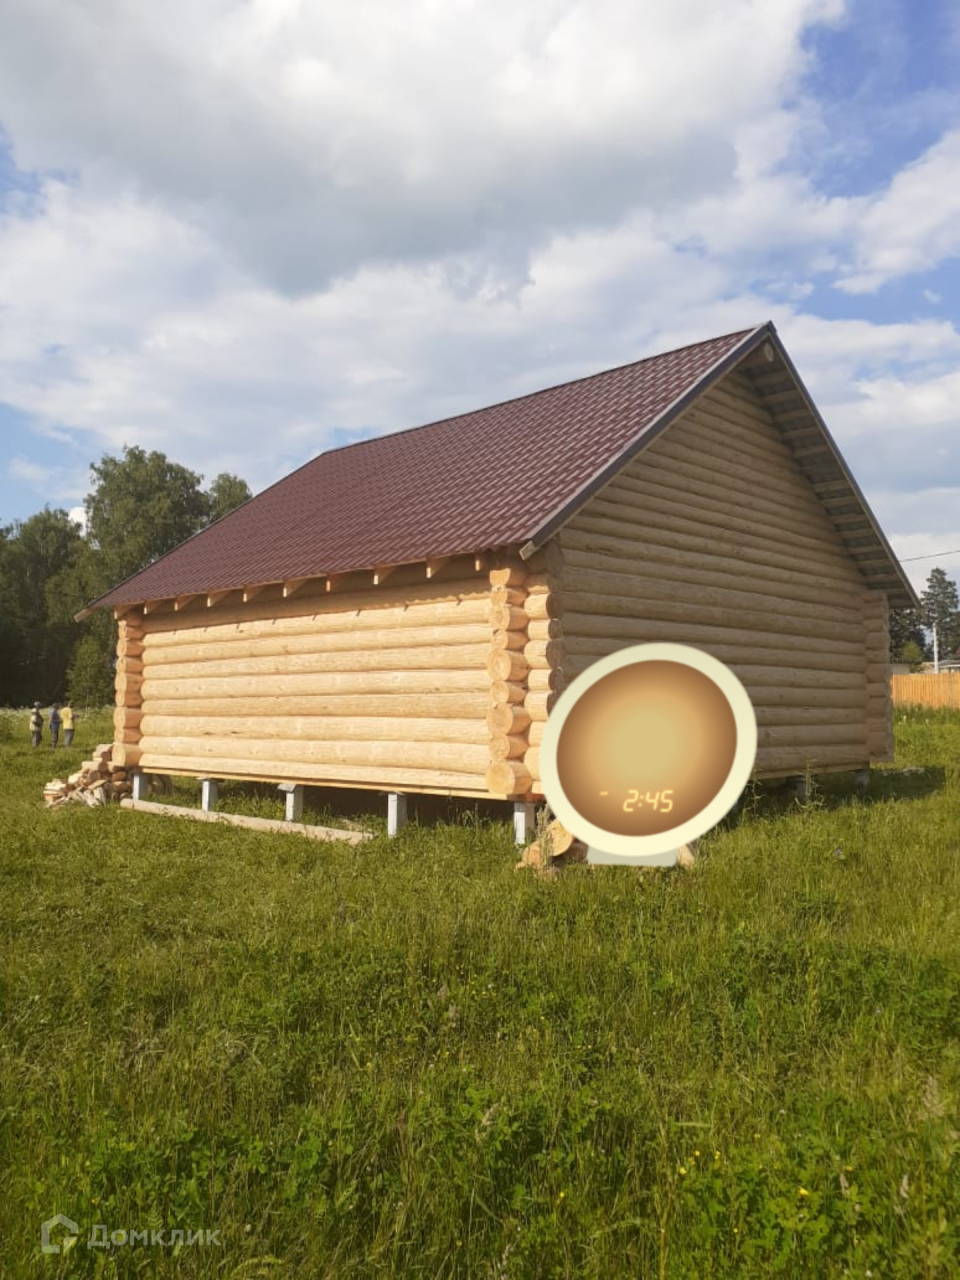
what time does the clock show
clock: 2:45
